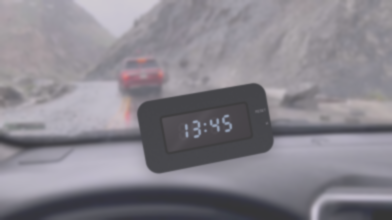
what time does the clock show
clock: 13:45
